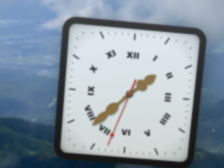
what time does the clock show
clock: 1:37:33
